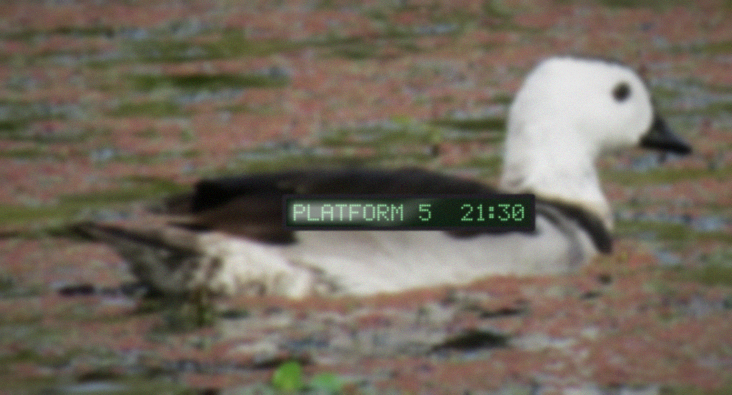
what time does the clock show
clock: 21:30
